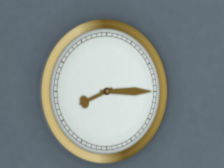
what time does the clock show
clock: 8:15
